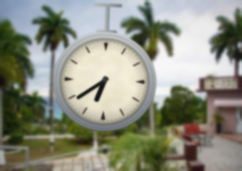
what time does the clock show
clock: 6:39
